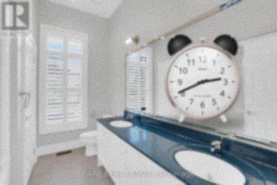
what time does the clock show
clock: 2:41
